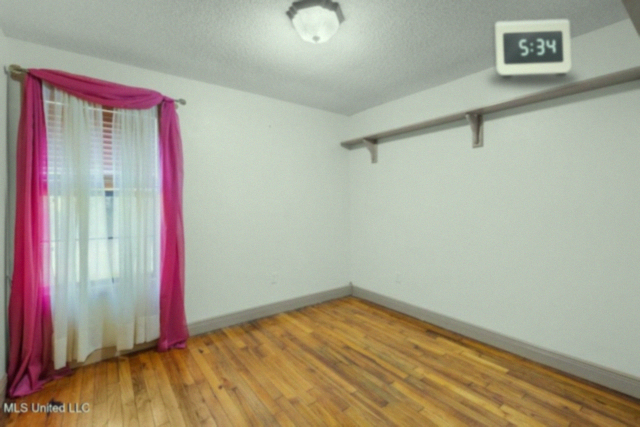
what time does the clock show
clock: 5:34
